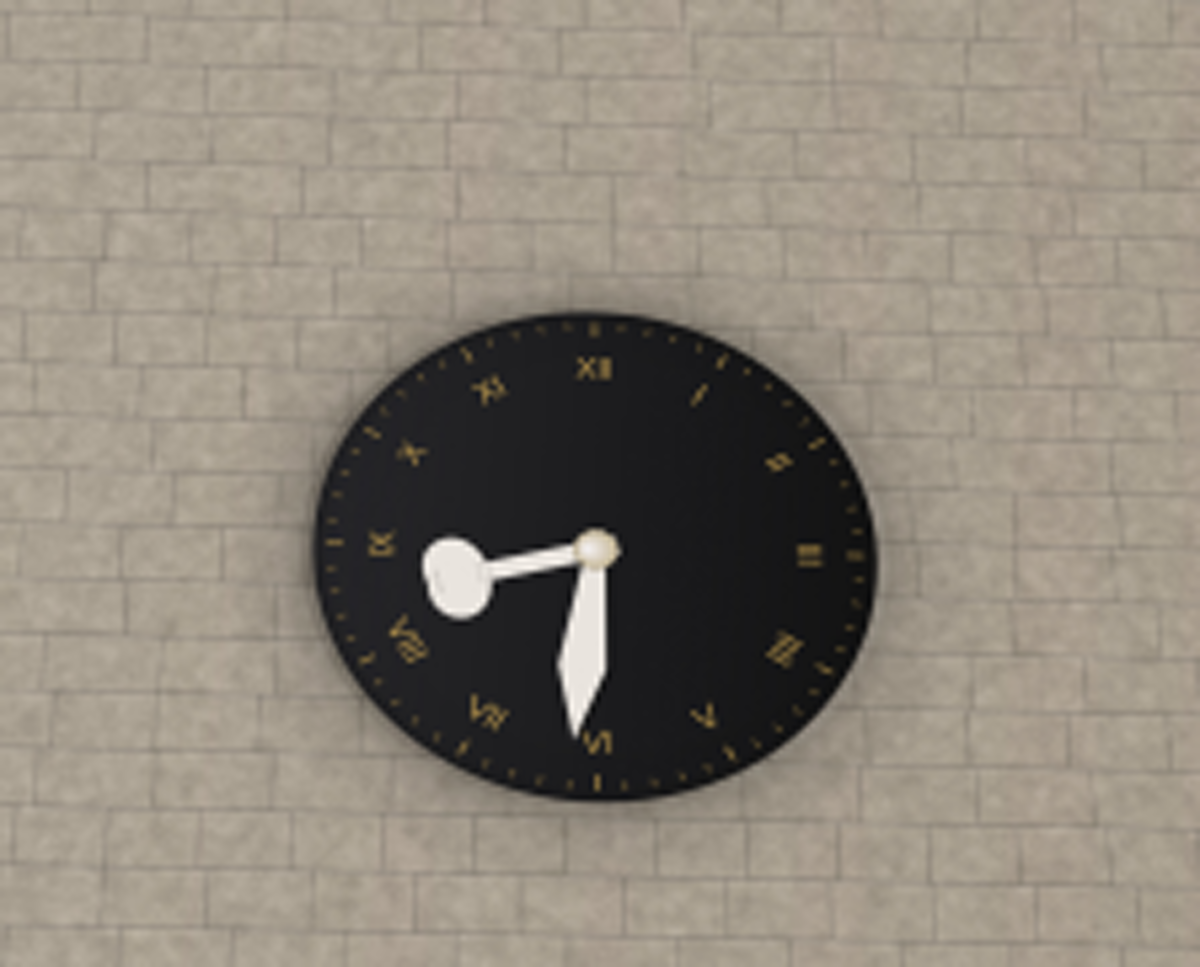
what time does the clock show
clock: 8:31
